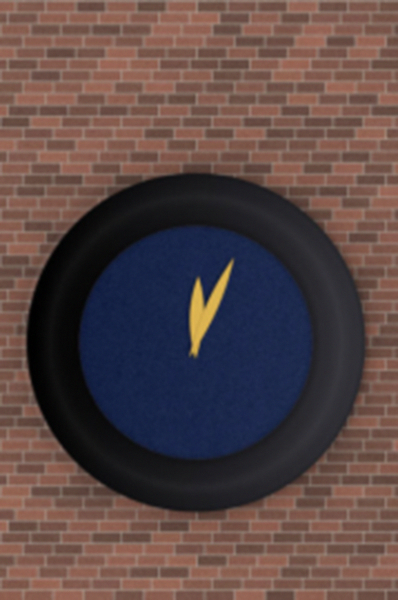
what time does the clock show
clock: 12:04
